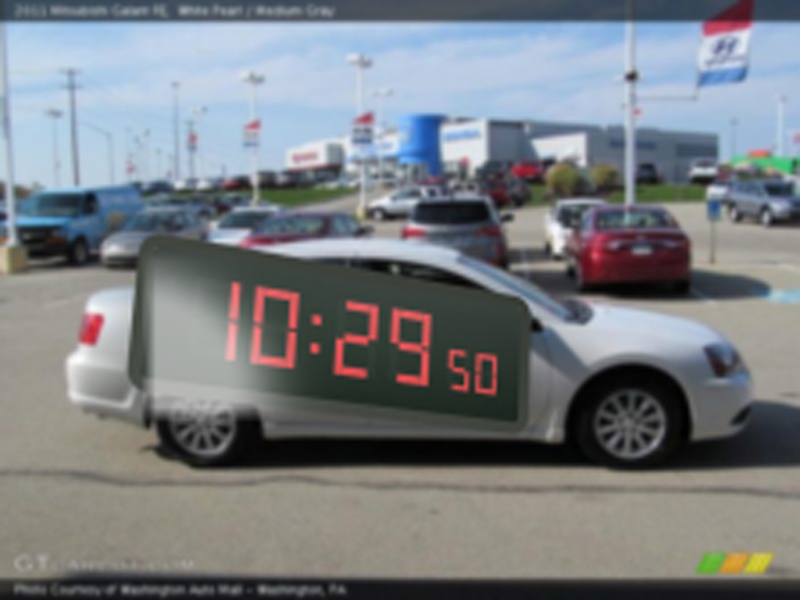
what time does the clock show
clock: 10:29:50
